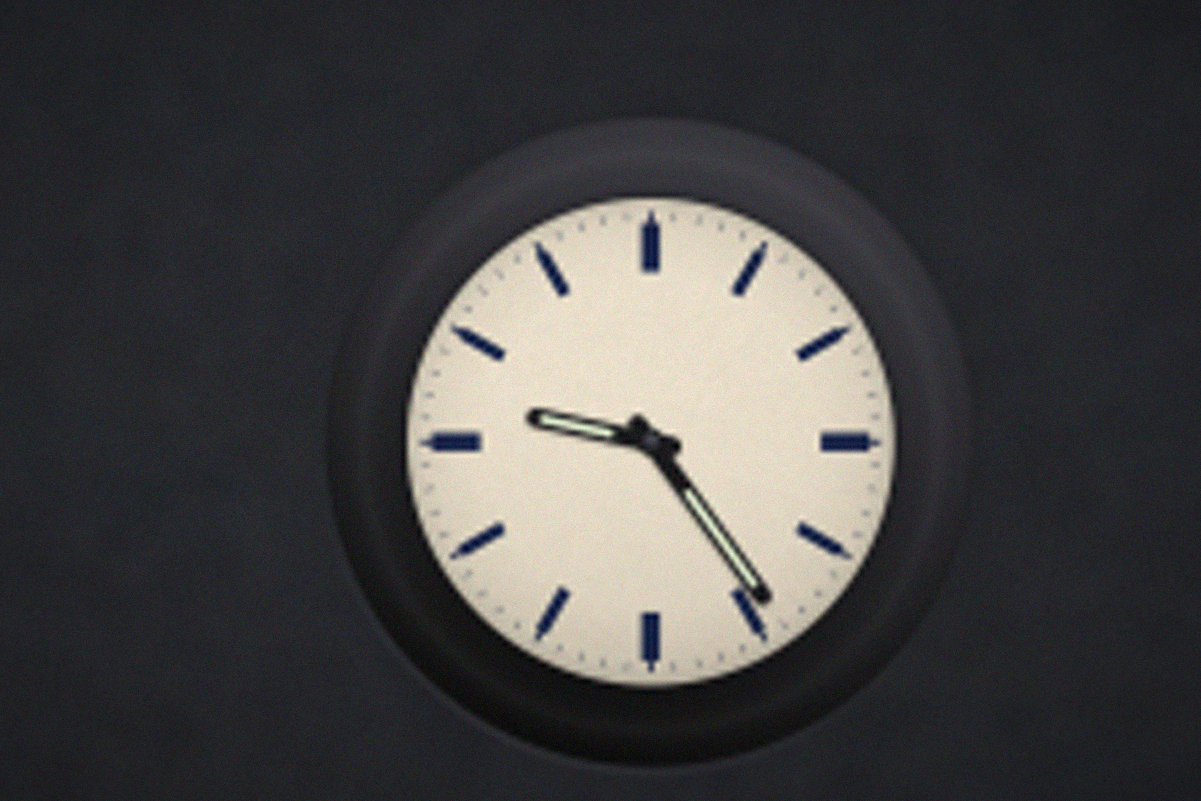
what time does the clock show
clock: 9:24
